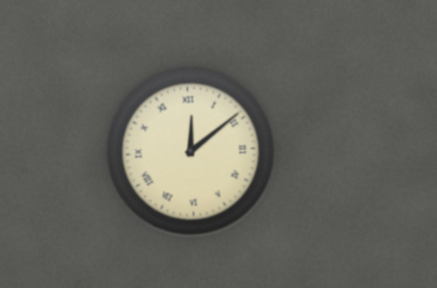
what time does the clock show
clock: 12:09
